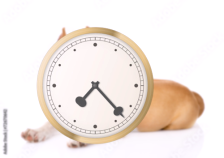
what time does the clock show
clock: 7:23
